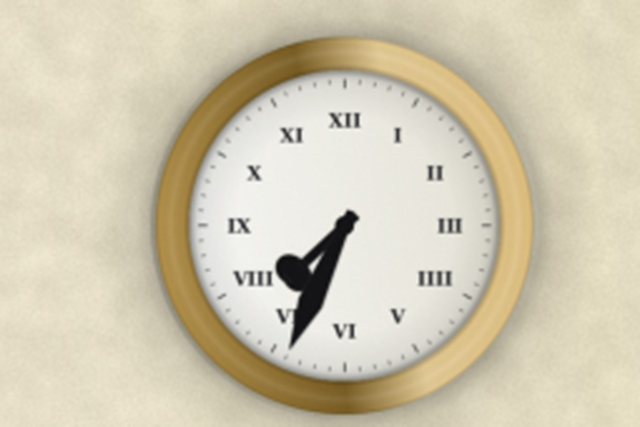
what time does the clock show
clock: 7:34
